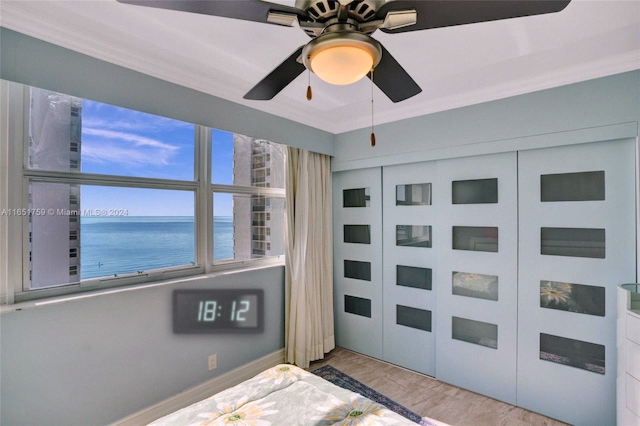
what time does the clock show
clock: 18:12
